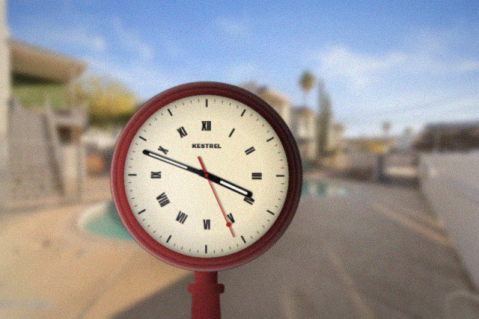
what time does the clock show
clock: 3:48:26
